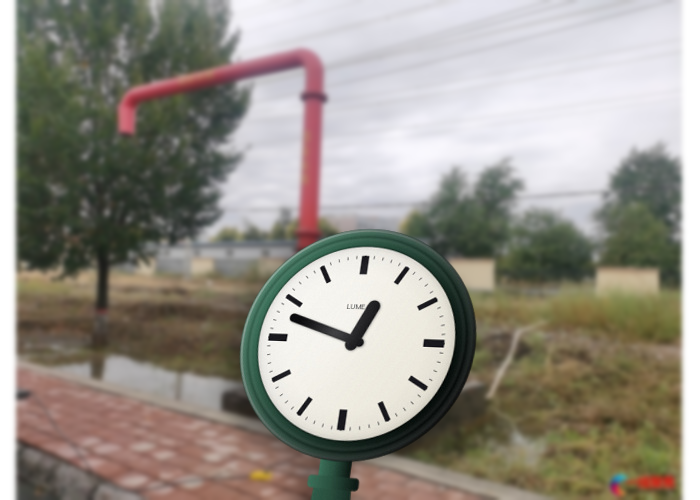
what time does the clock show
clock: 12:48
